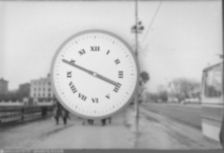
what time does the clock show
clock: 3:49
